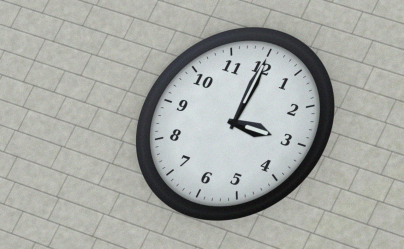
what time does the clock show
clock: 3:00
